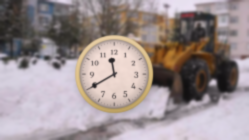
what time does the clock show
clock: 11:40
